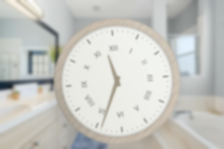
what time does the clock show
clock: 11:34
